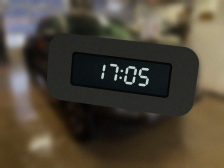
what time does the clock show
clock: 17:05
